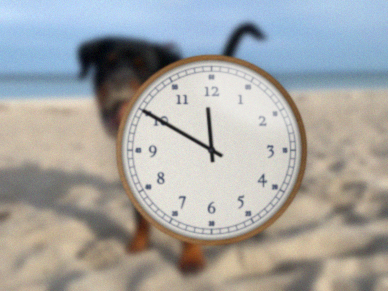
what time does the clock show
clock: 11:50
